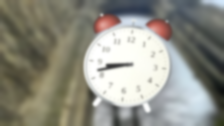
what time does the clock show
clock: 8:42
